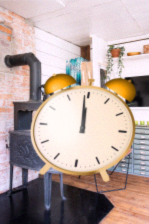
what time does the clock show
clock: 11:59
